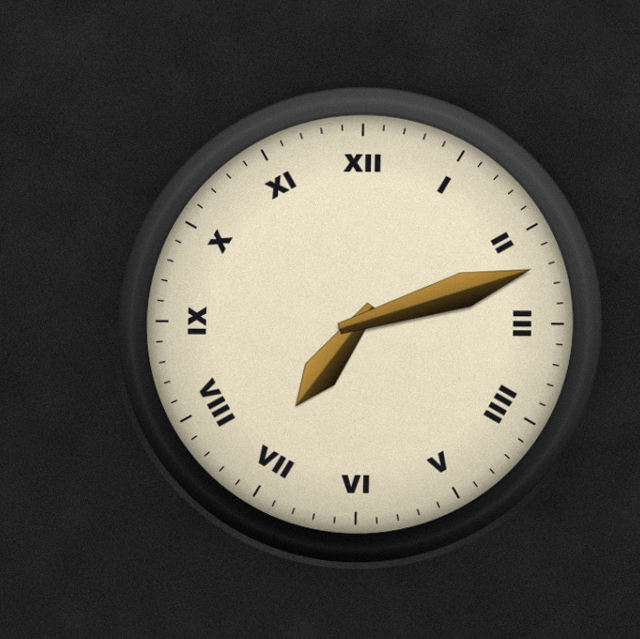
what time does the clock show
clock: 7:12
